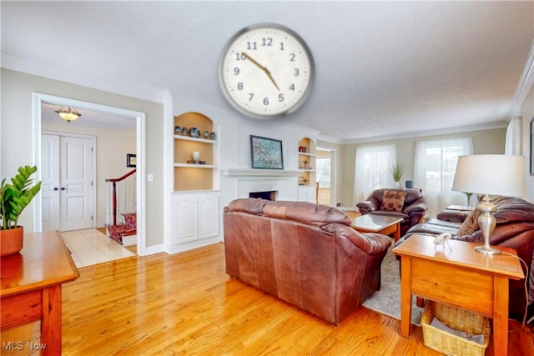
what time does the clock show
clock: 4:51
